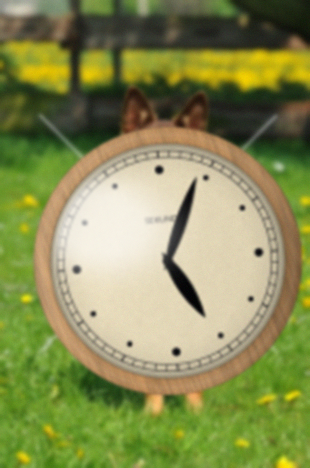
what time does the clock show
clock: 5:04
